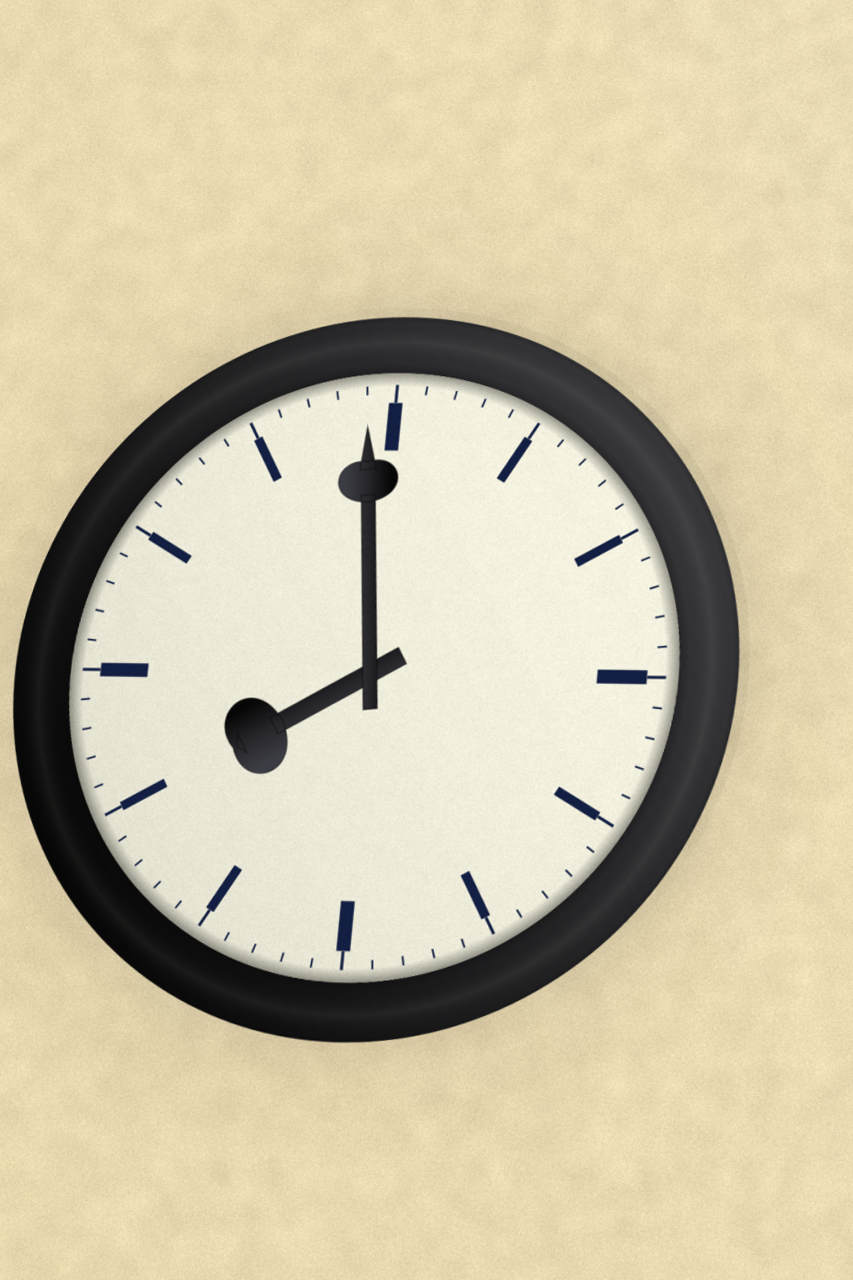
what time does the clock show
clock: 7:59
